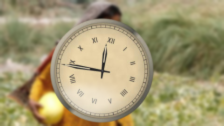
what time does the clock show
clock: 11:44
